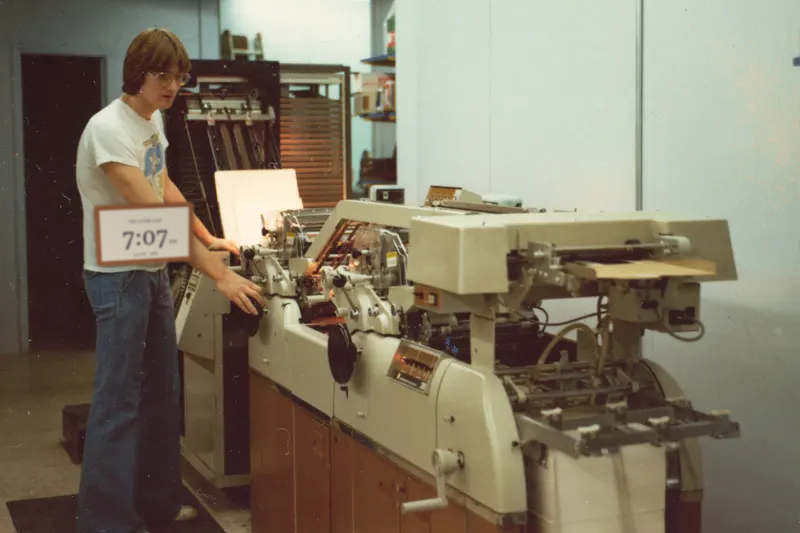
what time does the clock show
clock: 7:07
